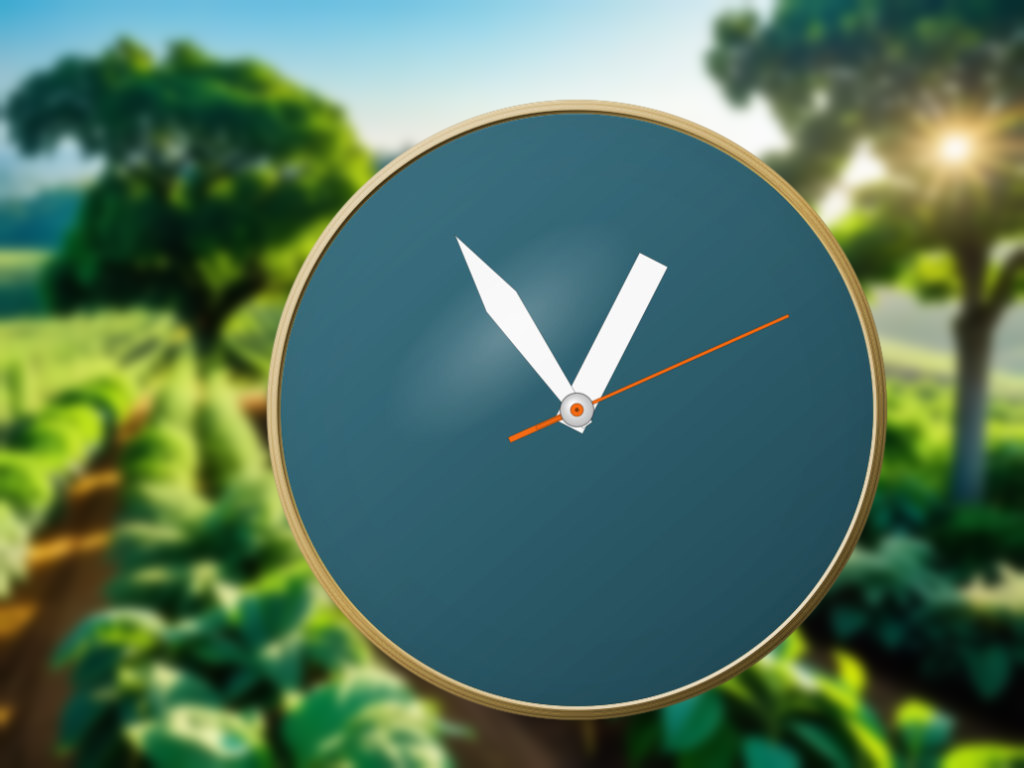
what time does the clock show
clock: 12:54:11
